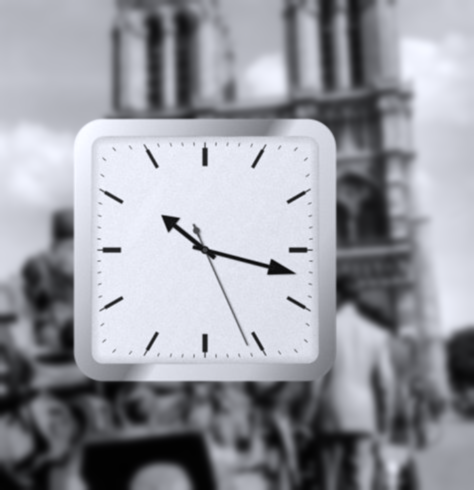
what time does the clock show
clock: 10:17:26
